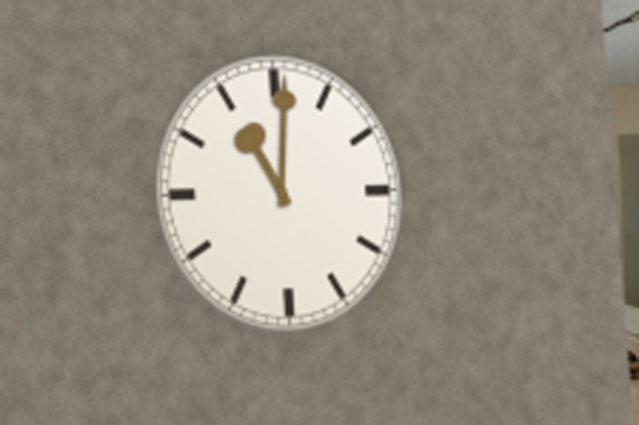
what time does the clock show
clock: 11:01
